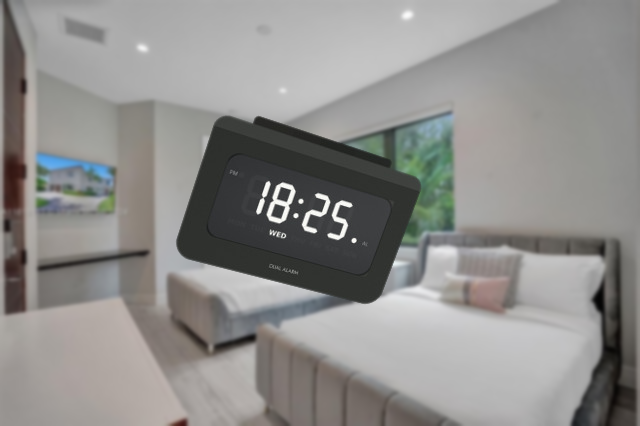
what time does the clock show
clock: 18:25
